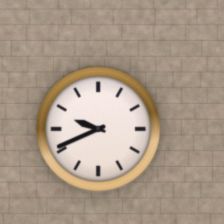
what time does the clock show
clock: 9:41
